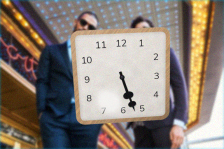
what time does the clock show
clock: 5:27
